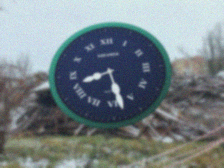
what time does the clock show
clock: 8:28
